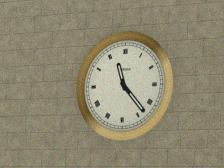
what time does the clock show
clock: 11:23
